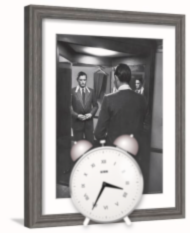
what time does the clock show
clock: 3:35
